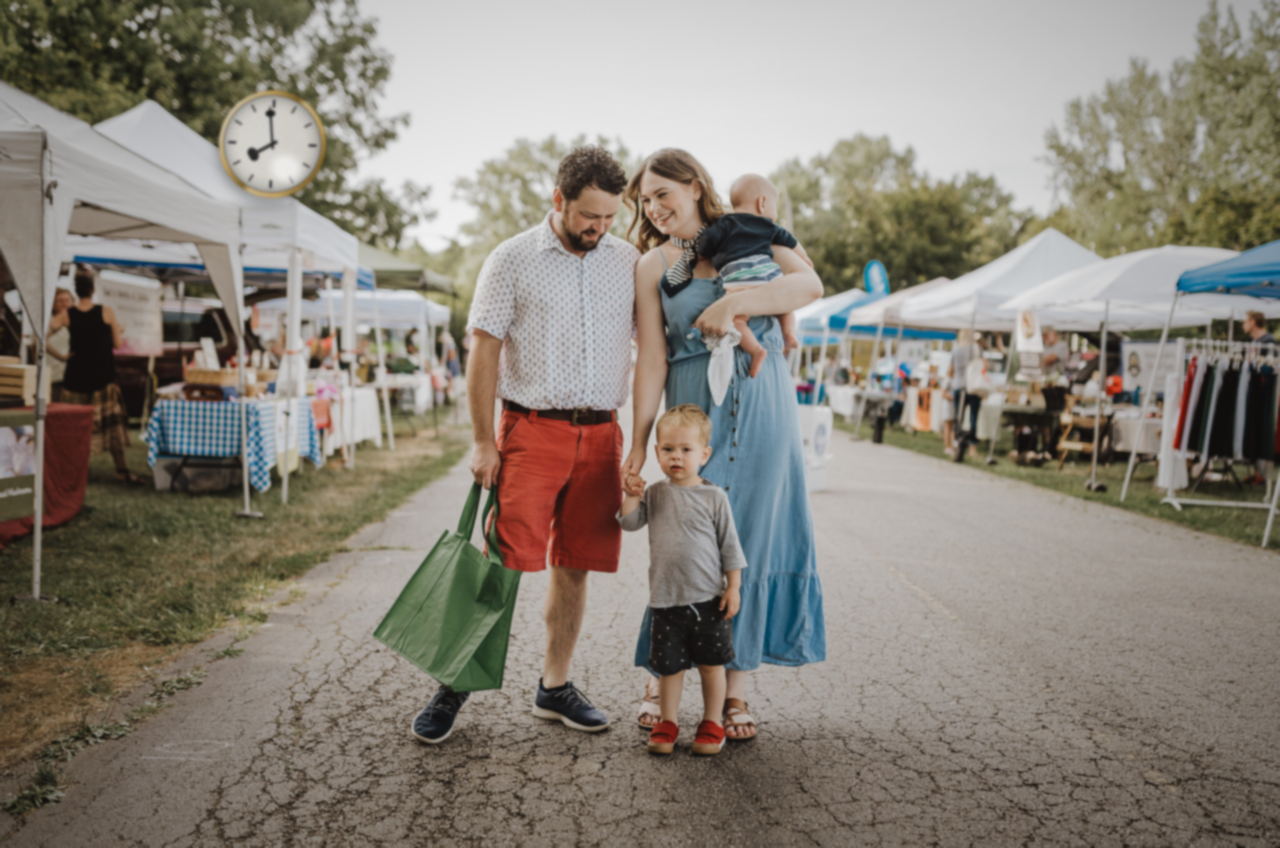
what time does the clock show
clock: 7:59
